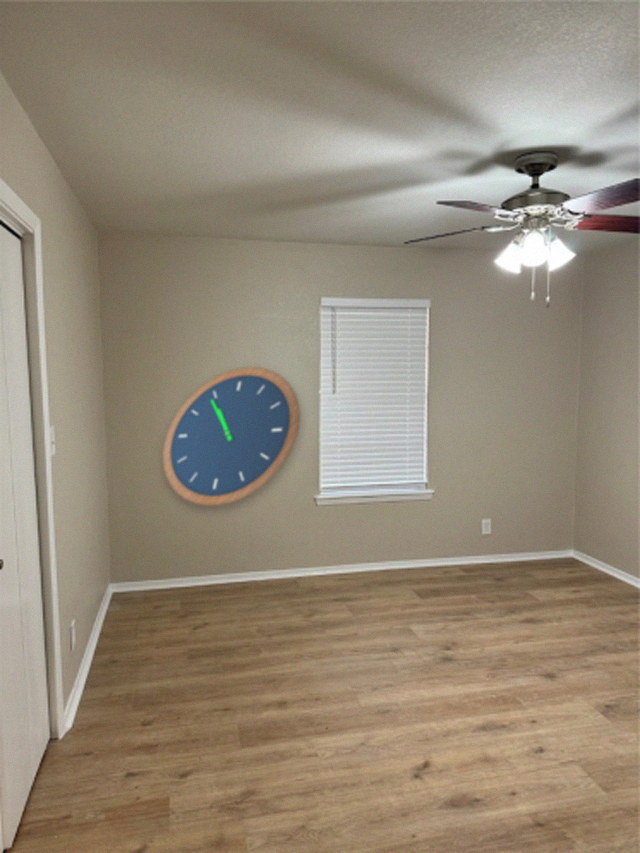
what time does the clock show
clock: 10:54
